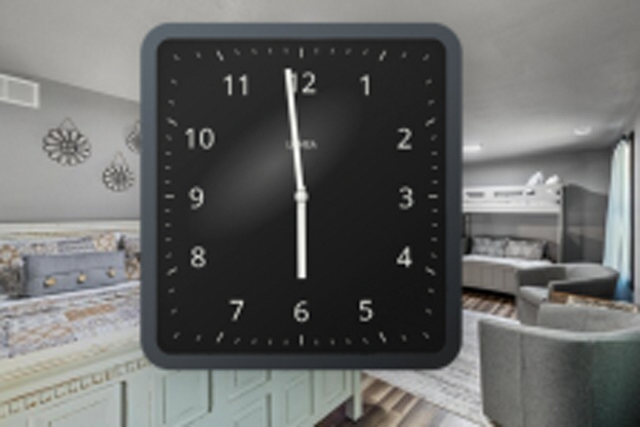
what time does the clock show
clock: 5:59
